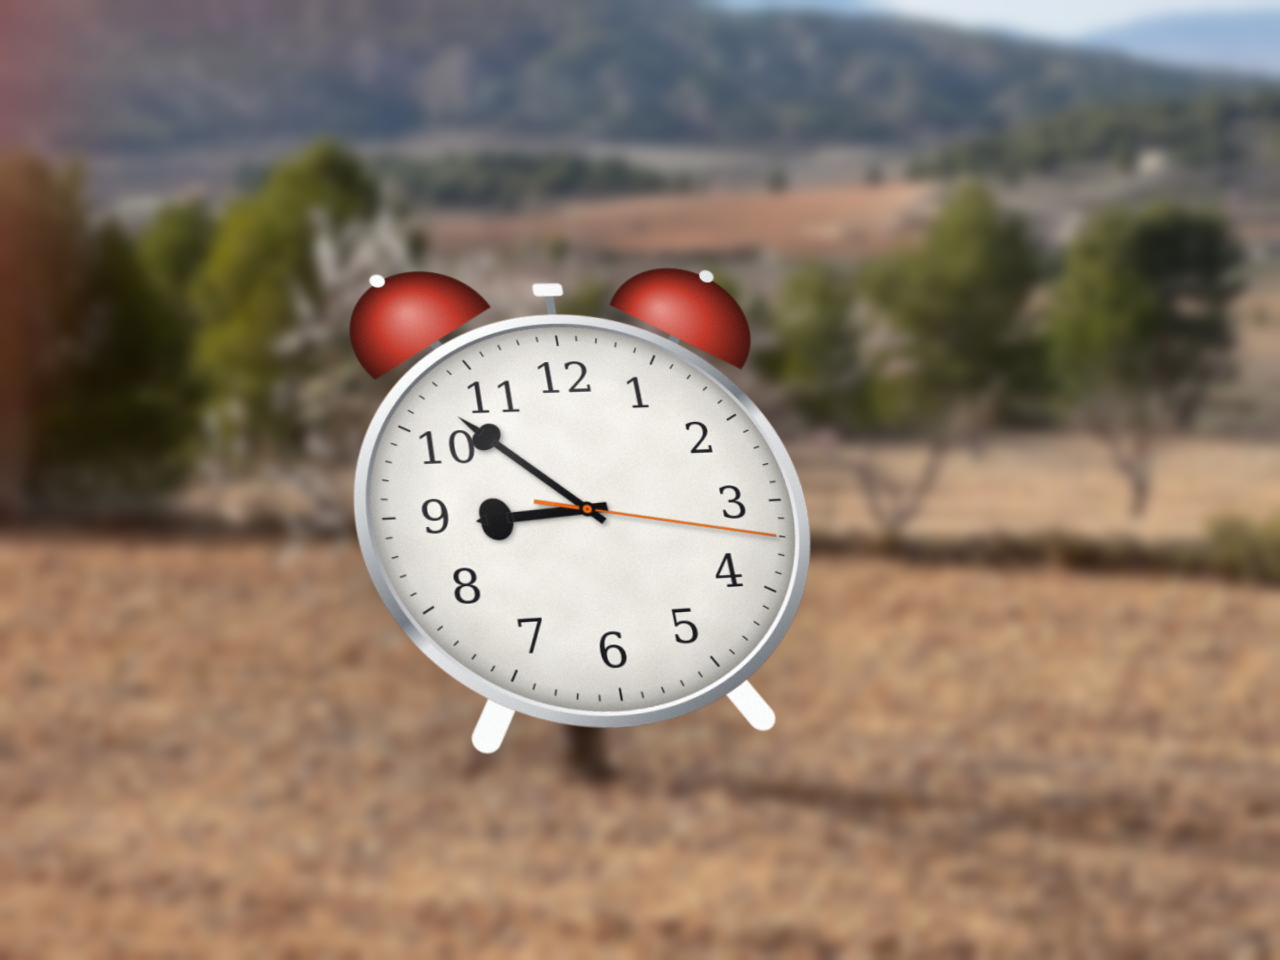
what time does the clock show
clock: 8:52:17
